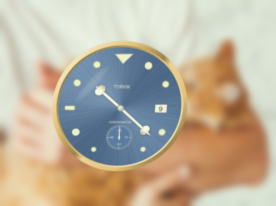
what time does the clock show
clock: 10:22
